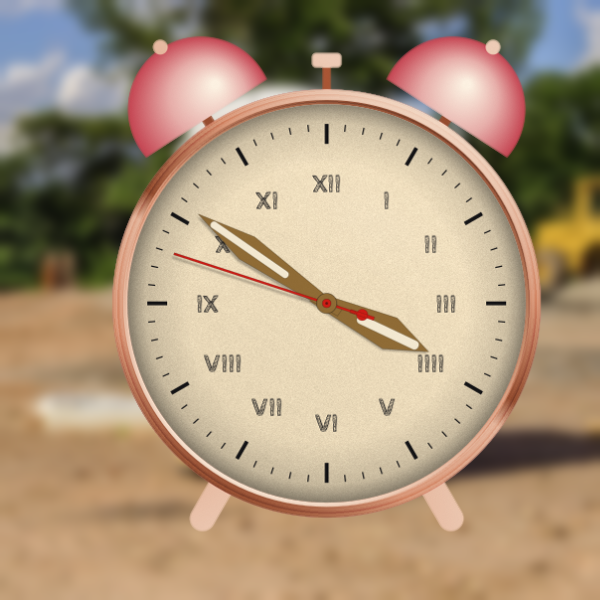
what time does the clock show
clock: 3:50:48
